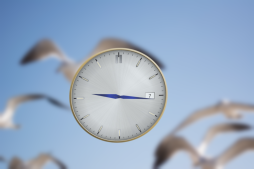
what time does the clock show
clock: 9:16
